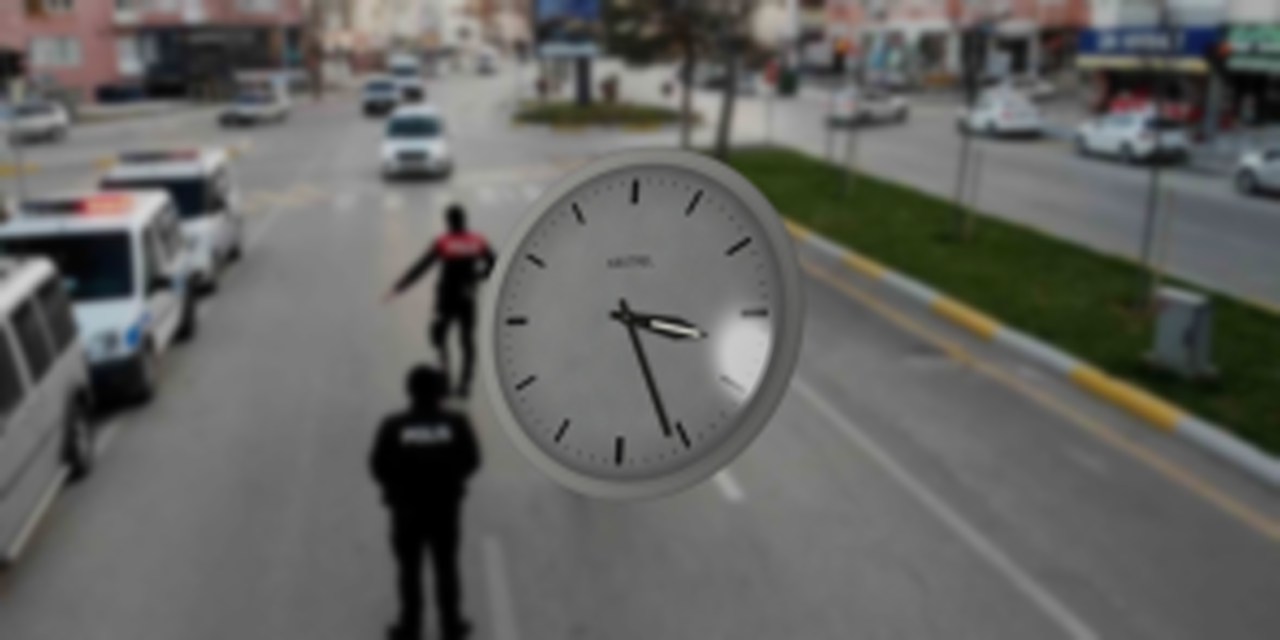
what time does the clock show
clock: 3:26
